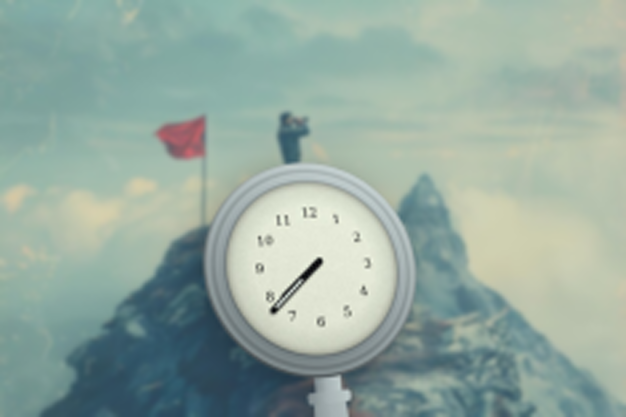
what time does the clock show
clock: 7:38
